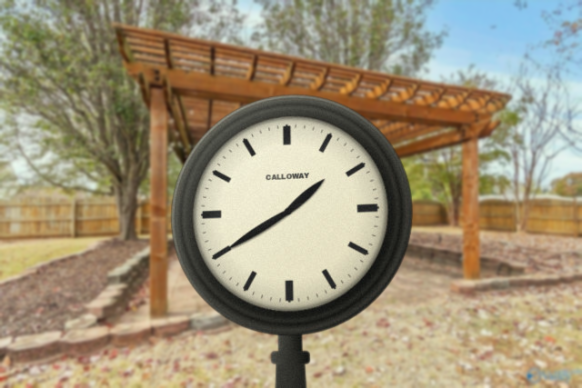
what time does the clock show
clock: 1:40
